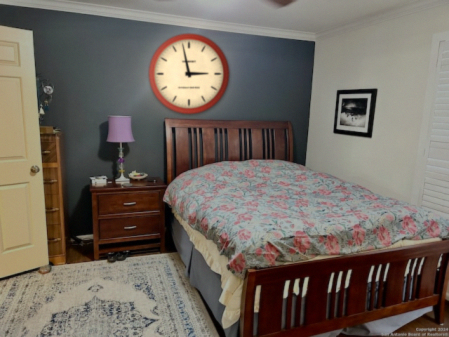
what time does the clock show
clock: 2:58
